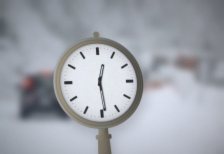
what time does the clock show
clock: 12:29
